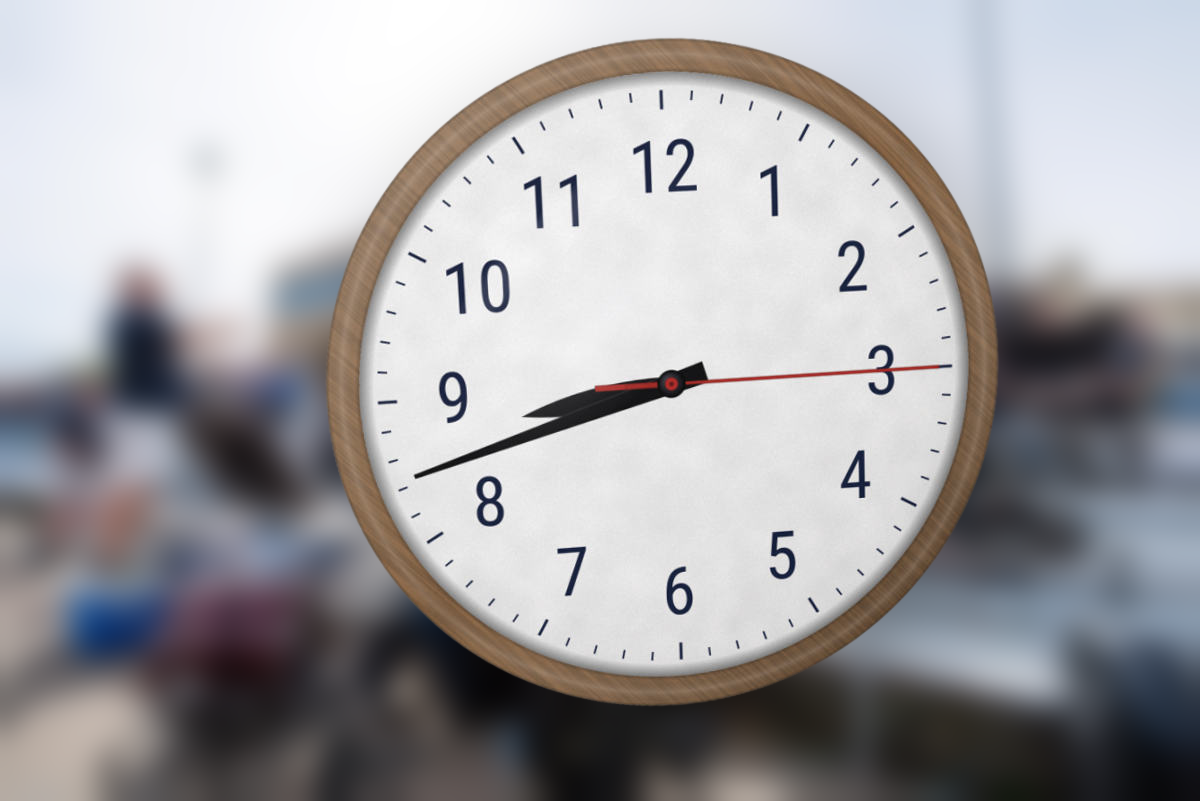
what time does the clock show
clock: 8:42:15
